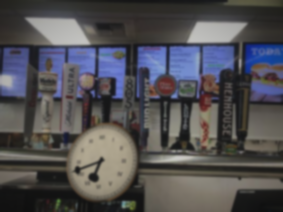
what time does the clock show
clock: 6:42
